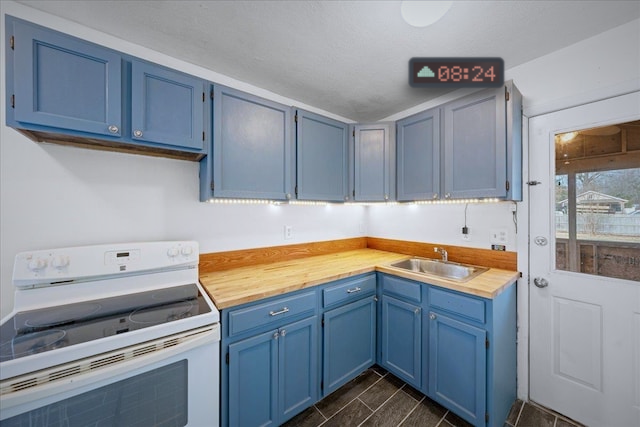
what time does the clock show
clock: 8:24
